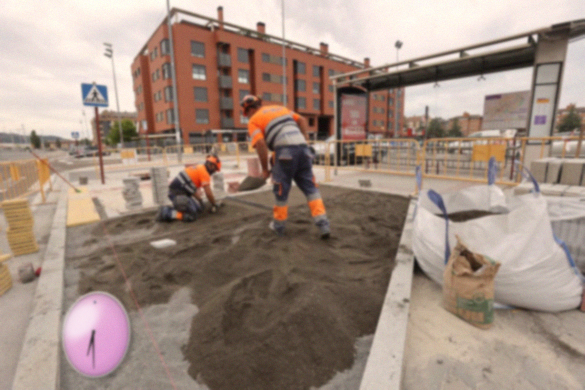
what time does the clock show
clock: 6:29
